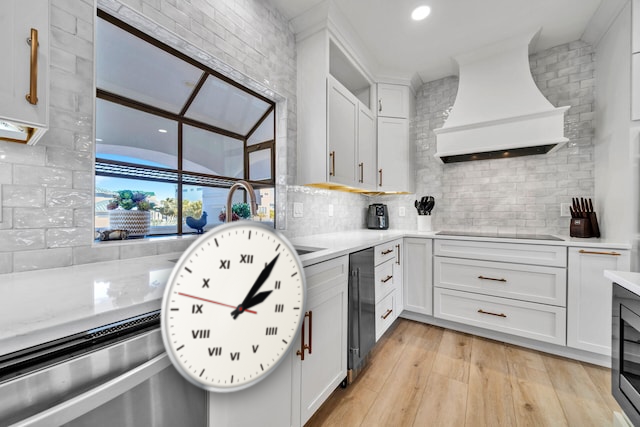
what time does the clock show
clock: 2:05:47
